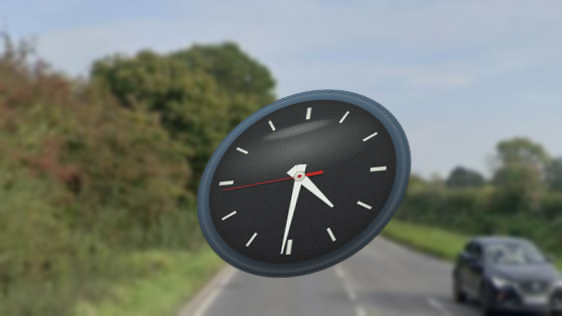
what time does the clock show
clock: 4:30:44
